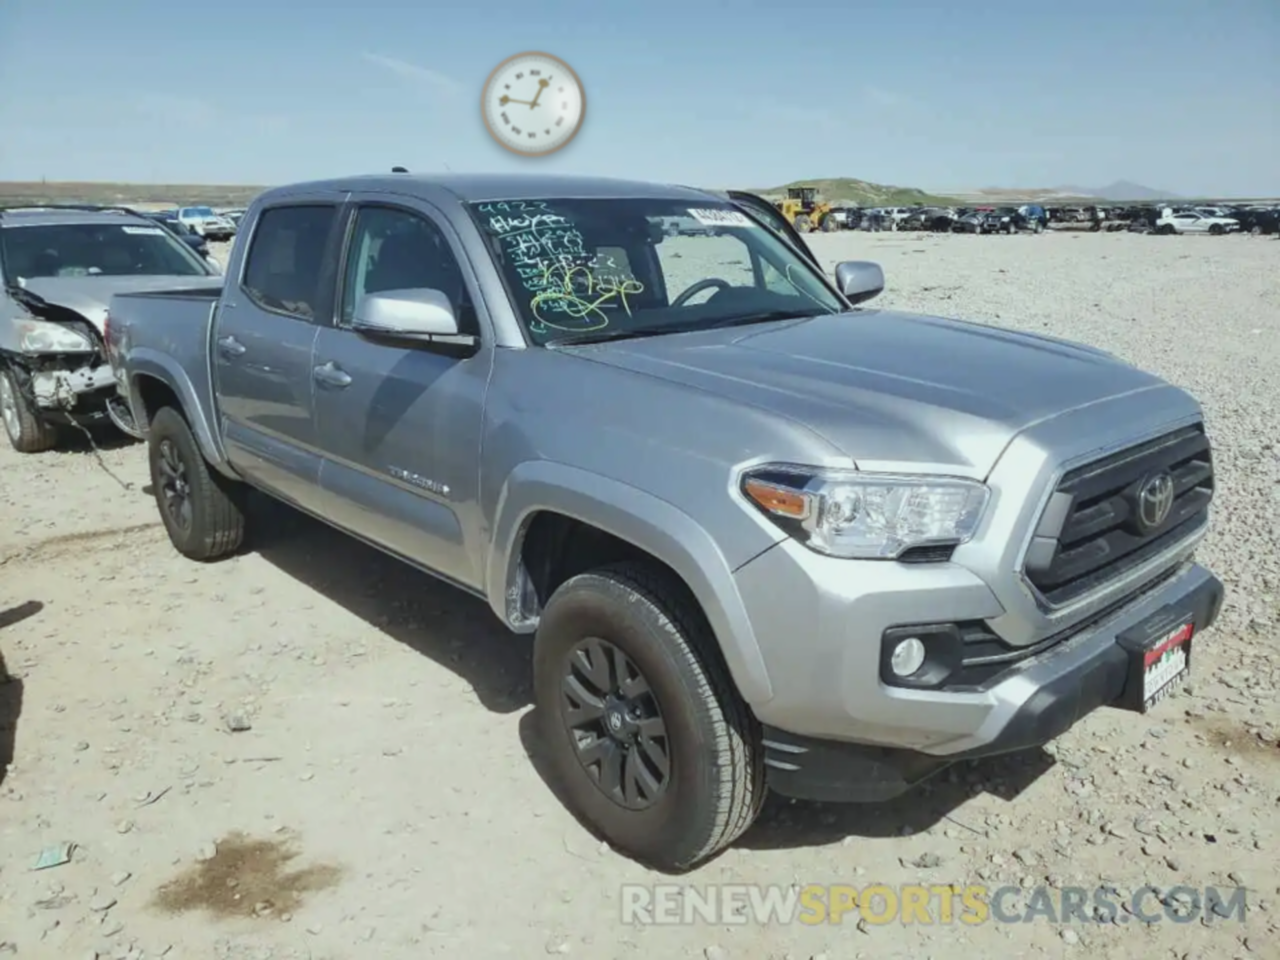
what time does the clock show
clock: 12:46
